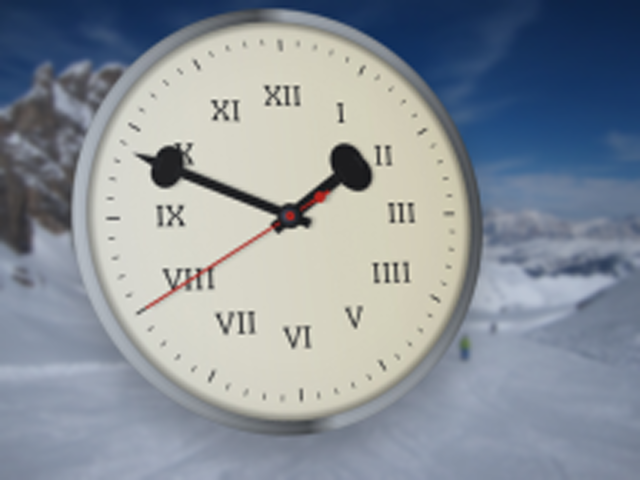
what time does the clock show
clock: 1:48:40
